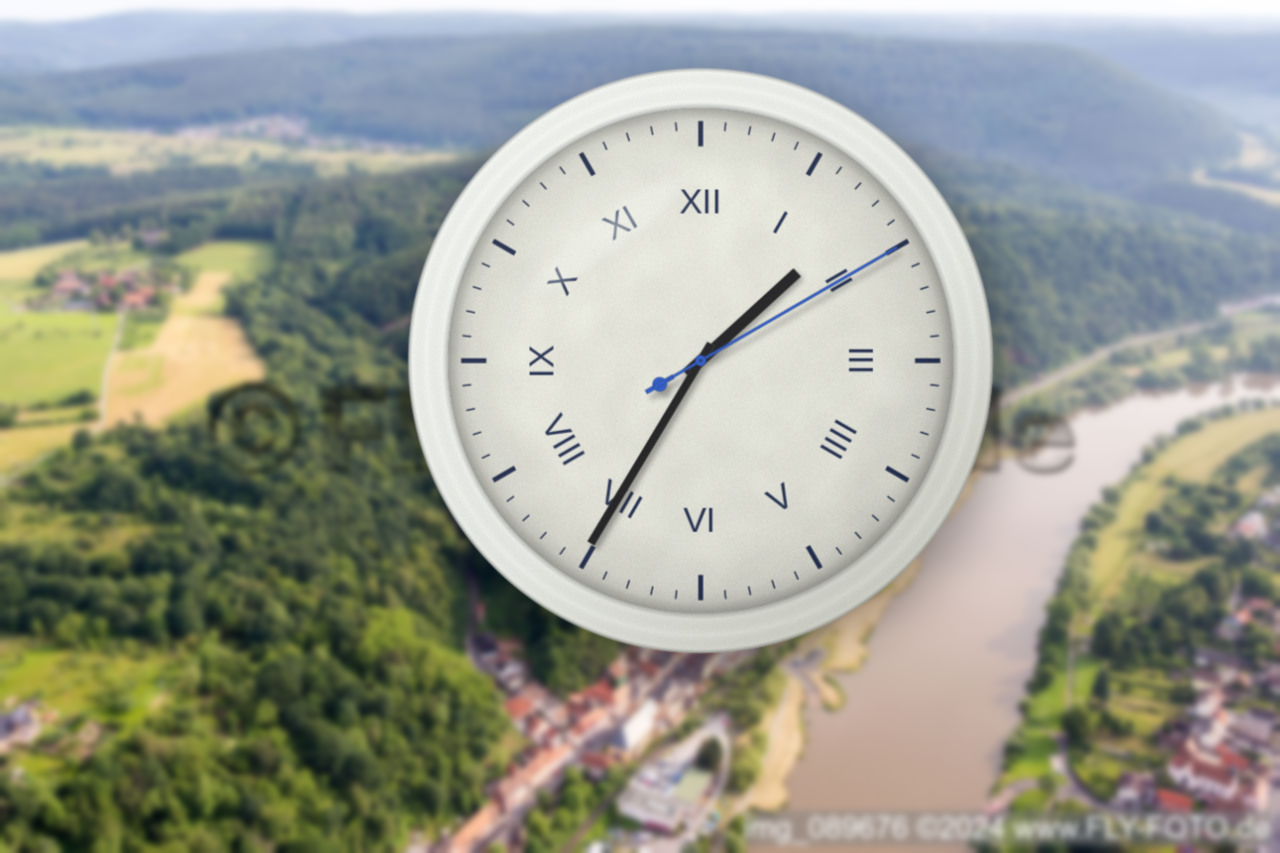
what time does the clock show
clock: 1:35:10
